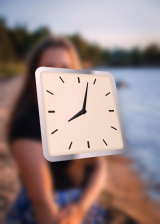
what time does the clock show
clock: 8:03
